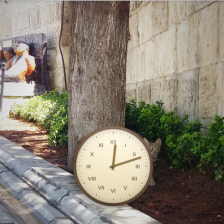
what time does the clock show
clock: 12:12
